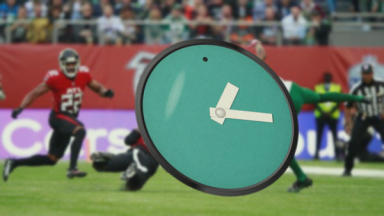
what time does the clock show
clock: 1:17
